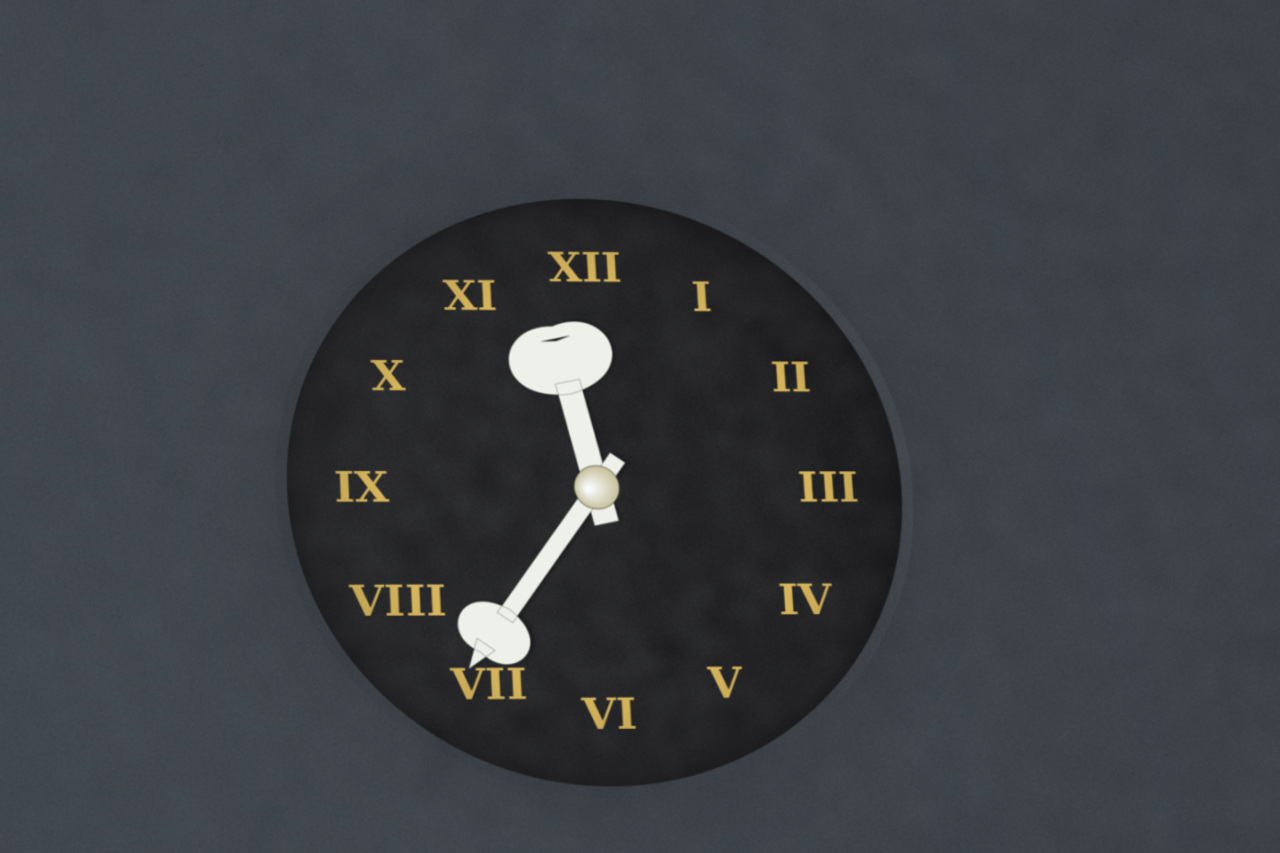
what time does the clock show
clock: 11:36
